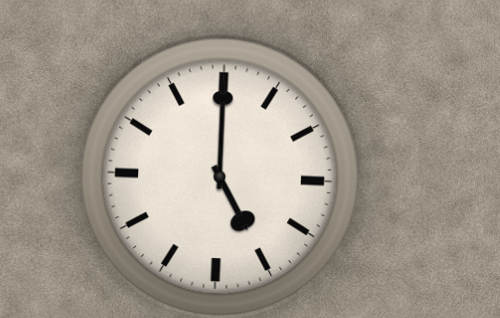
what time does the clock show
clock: 5:00
